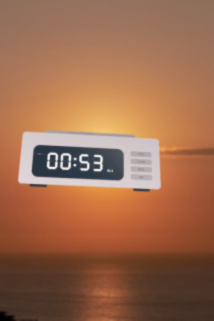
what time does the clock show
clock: 0:53
